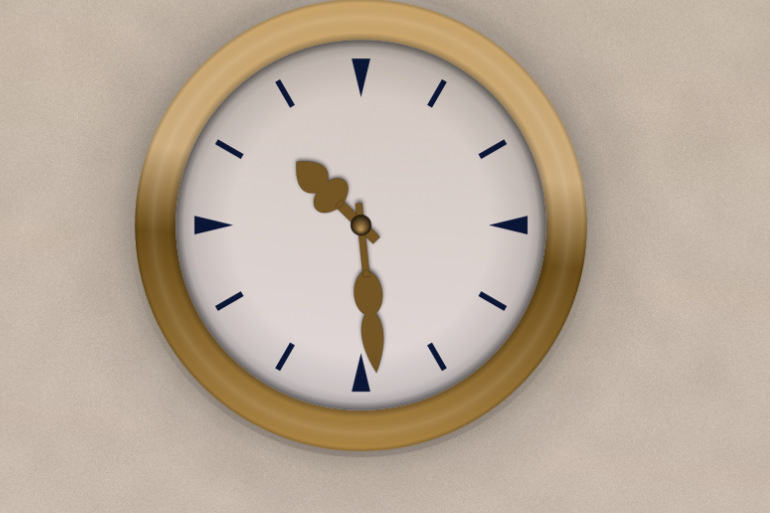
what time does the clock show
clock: 10:29
